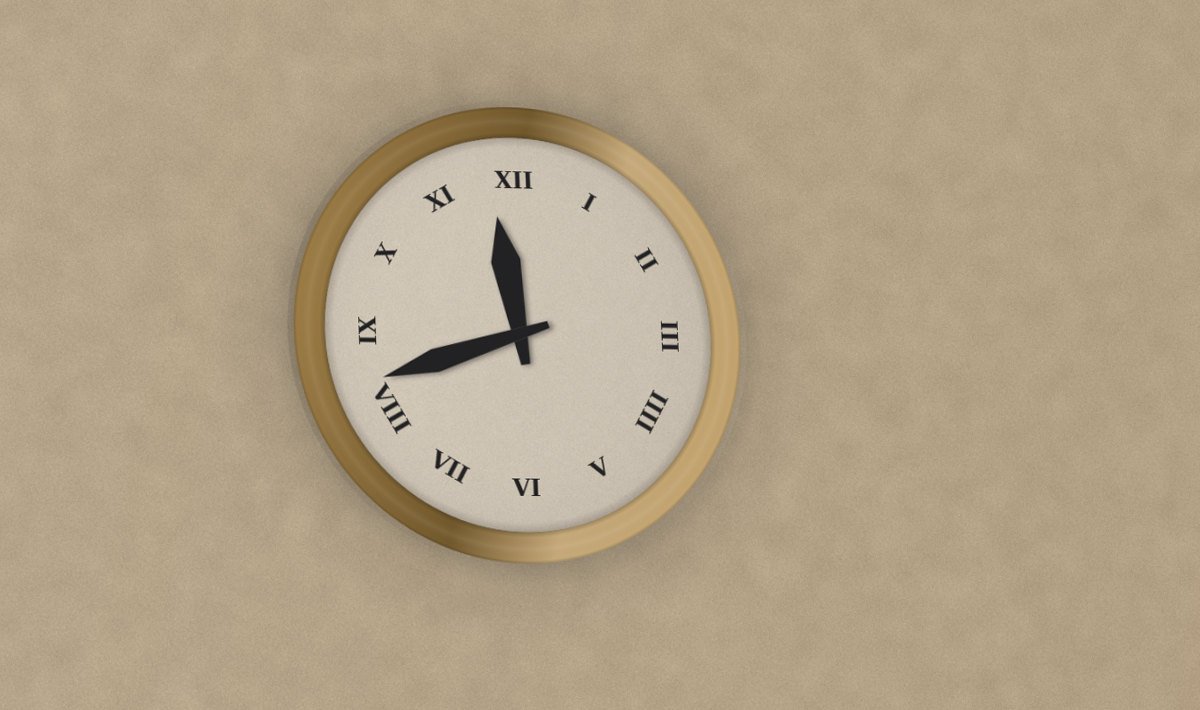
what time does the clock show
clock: 11:42
